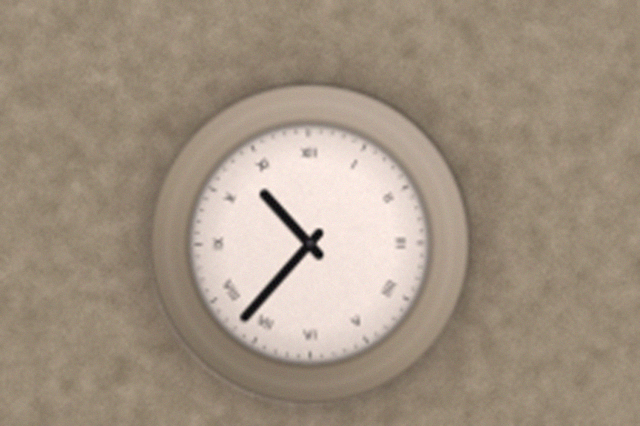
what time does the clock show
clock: 10:37
